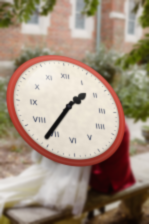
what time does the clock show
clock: 1:36
